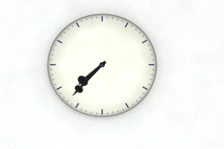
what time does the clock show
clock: 7:37
